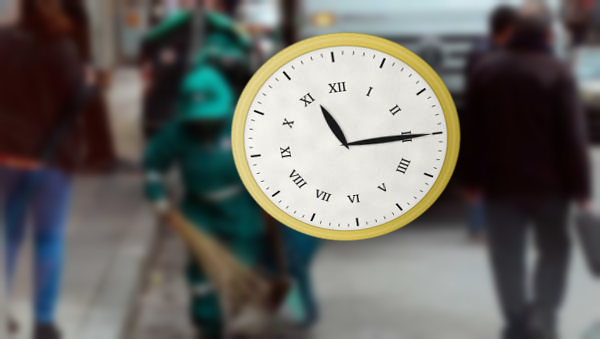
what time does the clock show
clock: 11:15
